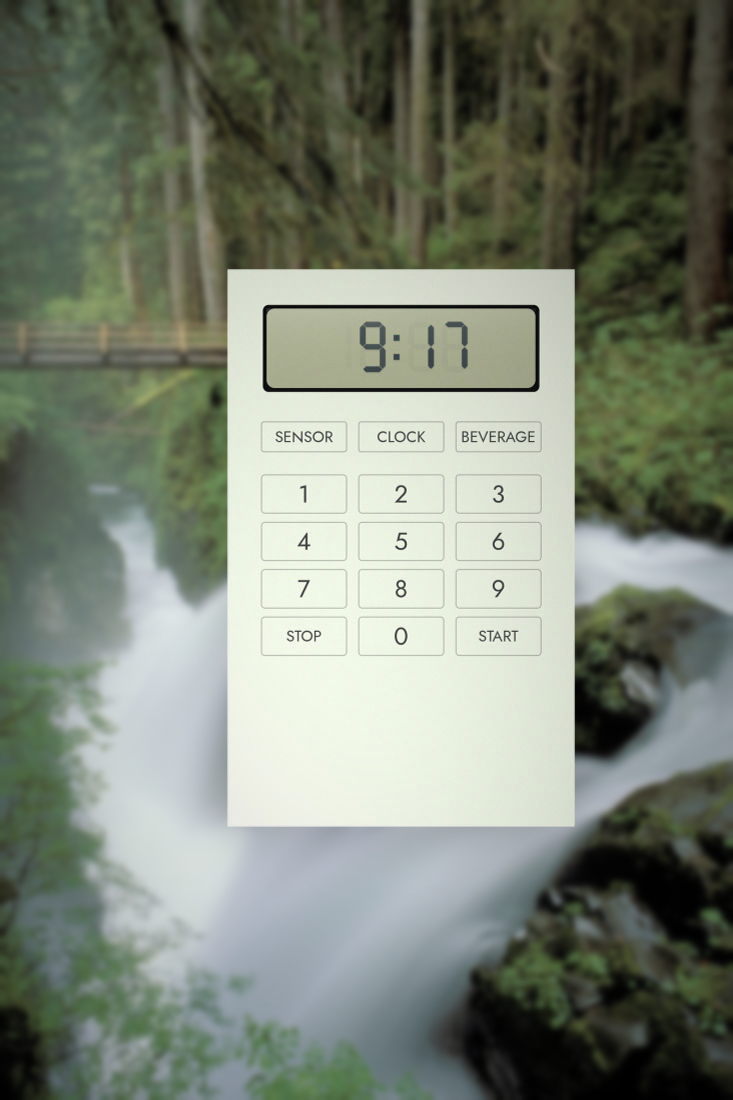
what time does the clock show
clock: 9:17
